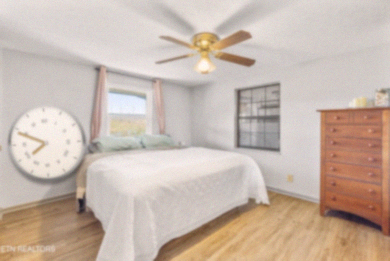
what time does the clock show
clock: 7:49
